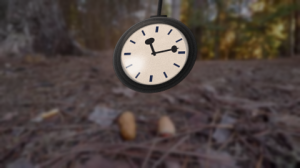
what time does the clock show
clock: 11:13
